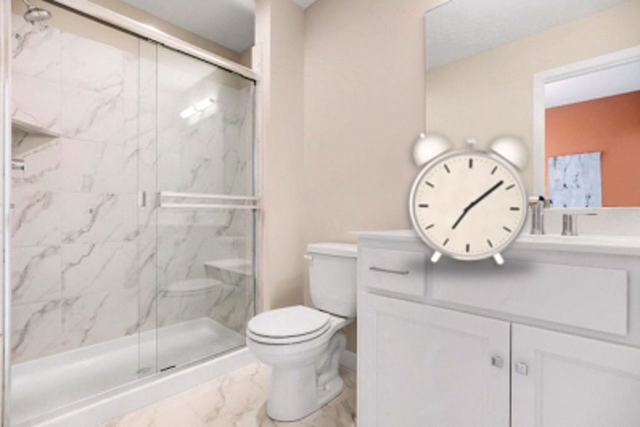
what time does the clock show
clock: 7:08
